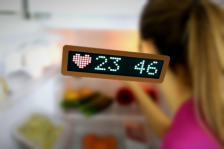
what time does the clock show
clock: 23:46
